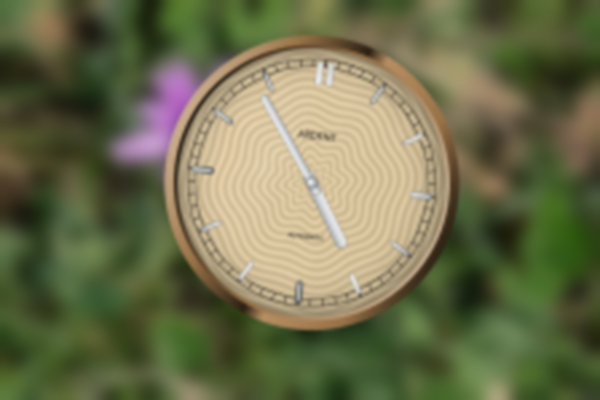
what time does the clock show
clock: 4:54
